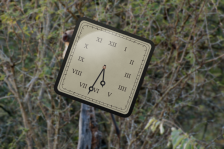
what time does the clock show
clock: 5:32
